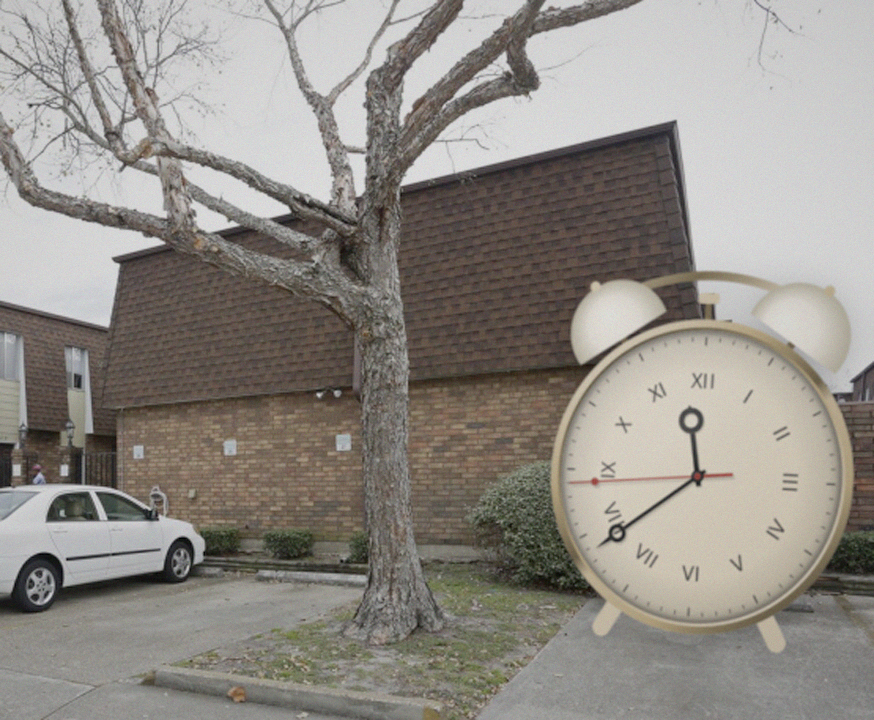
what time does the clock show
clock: 11:38:44
